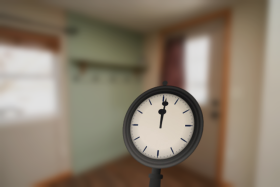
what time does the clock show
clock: 12:01
